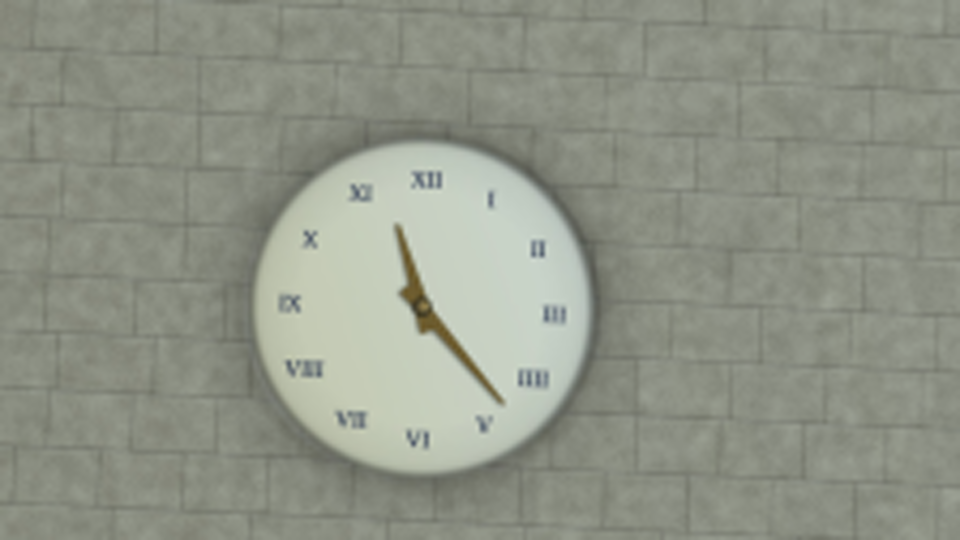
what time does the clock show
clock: 11:23
